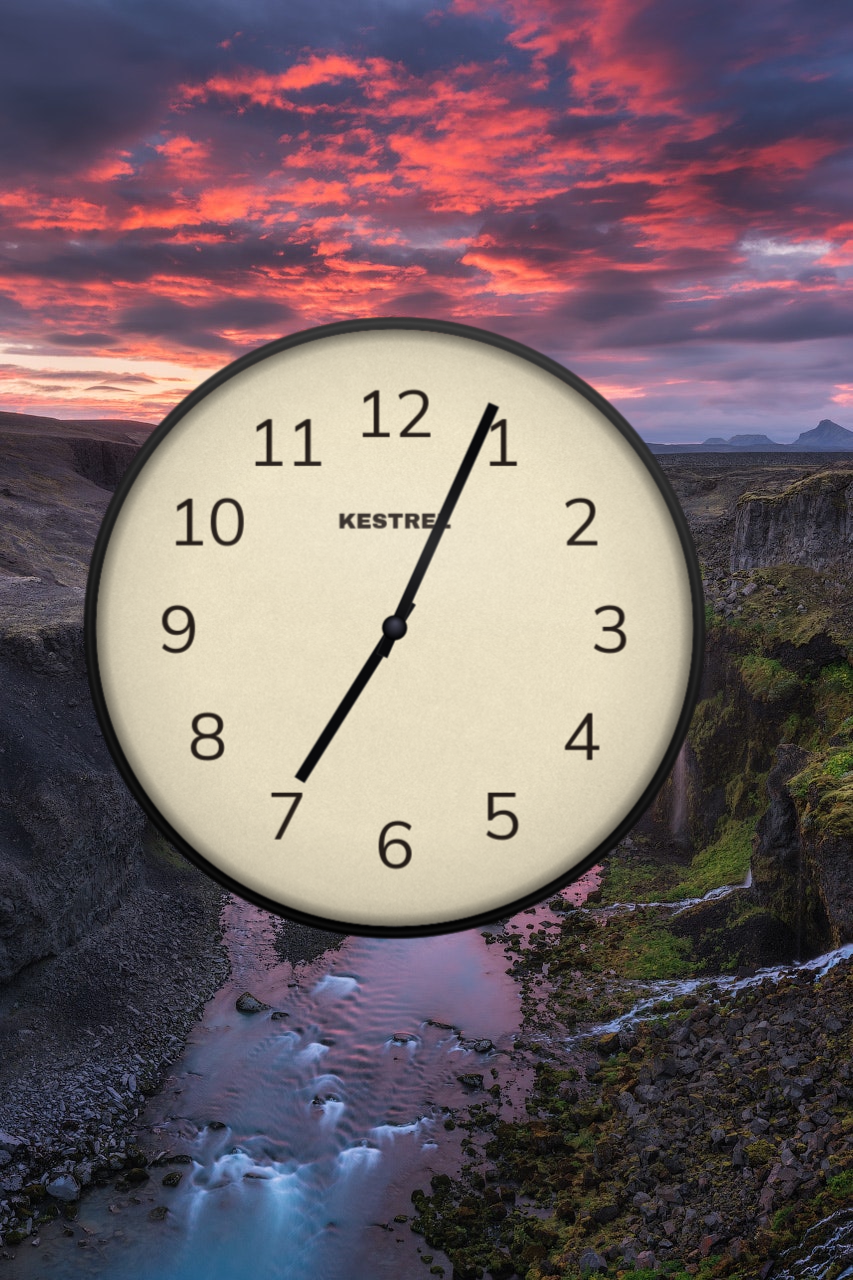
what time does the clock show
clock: 7:04
